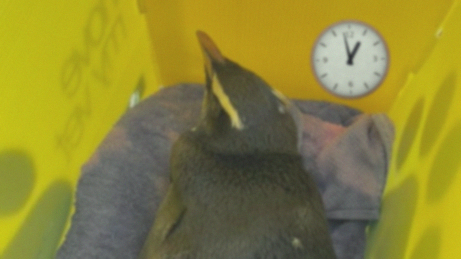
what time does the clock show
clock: 12:58
